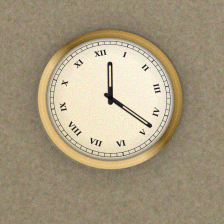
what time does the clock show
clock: 12:23
